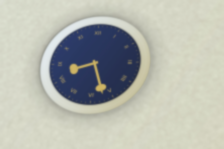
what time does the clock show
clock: 8:27
